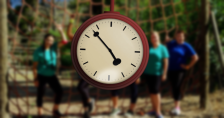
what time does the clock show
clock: 4:53
